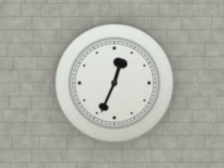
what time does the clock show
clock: 12:34
